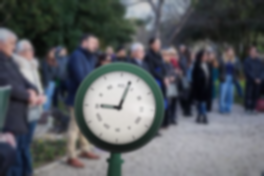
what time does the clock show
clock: 9:03
